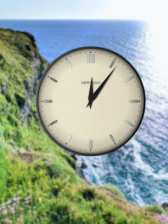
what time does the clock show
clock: 12:06
